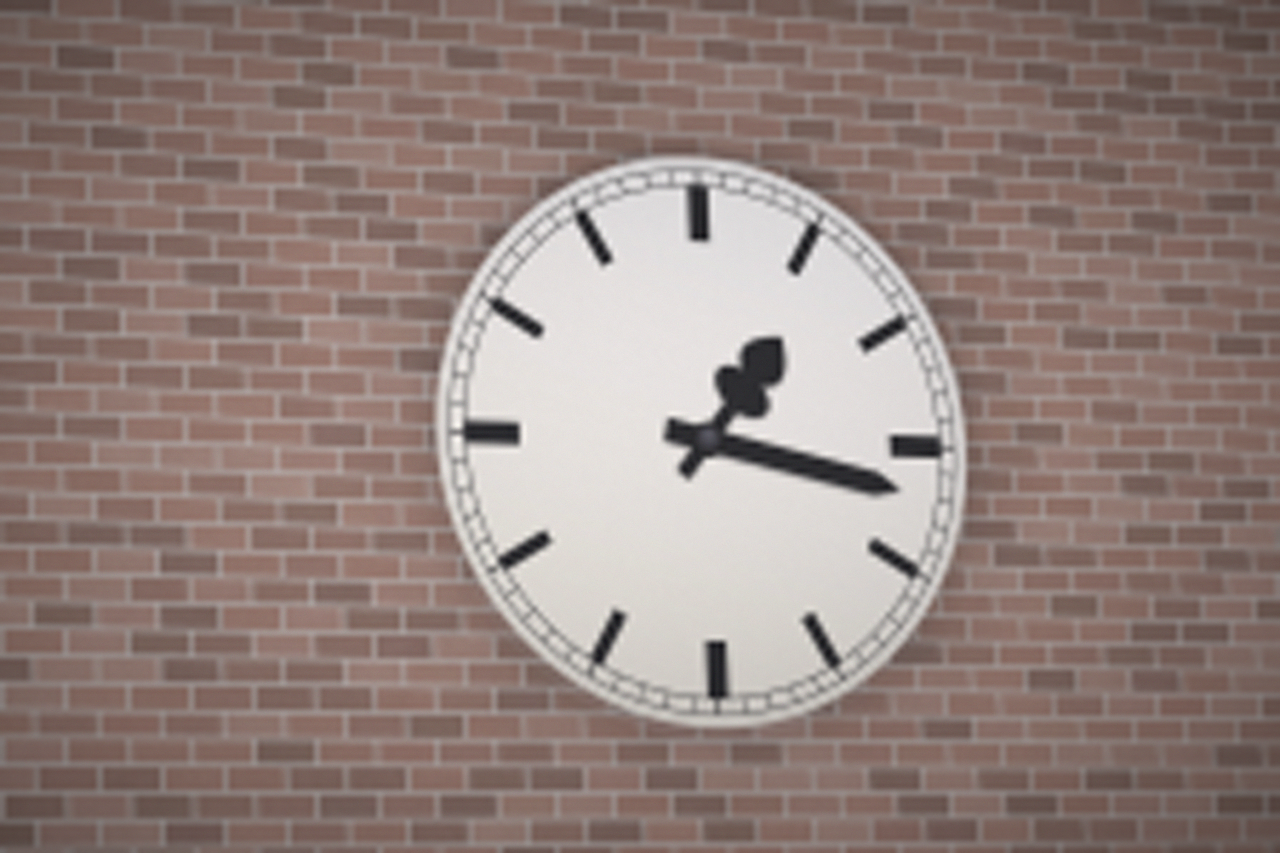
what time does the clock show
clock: 1:17
